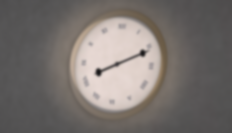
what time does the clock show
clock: 8:11
